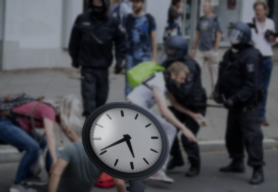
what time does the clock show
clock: 5:41
